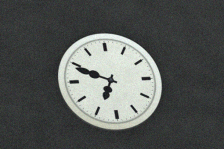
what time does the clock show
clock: 6:49
